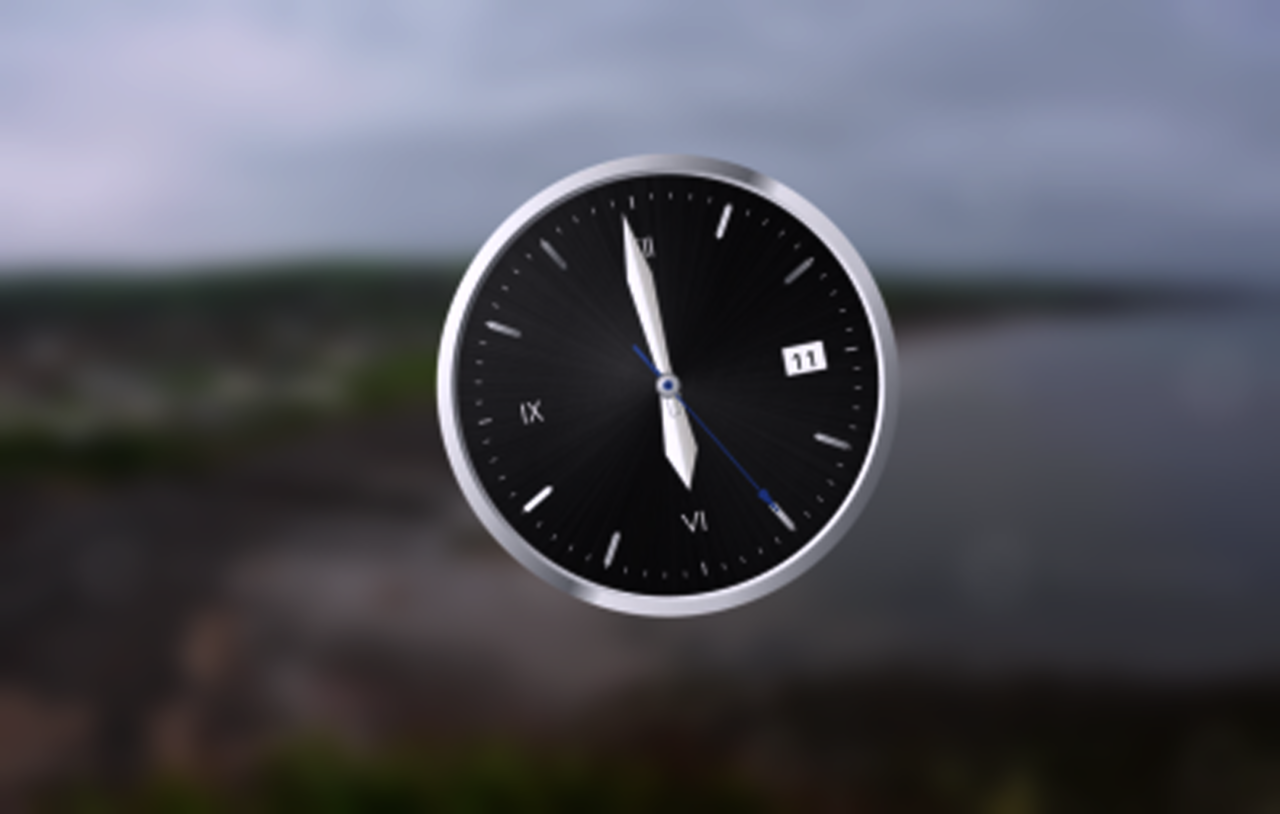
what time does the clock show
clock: 5:59:25
